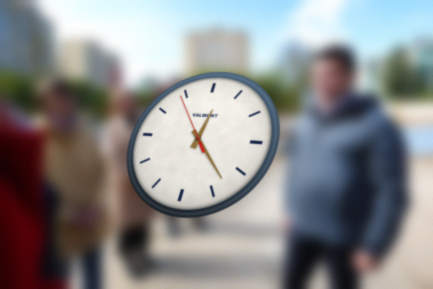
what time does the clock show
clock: 12:22:54
